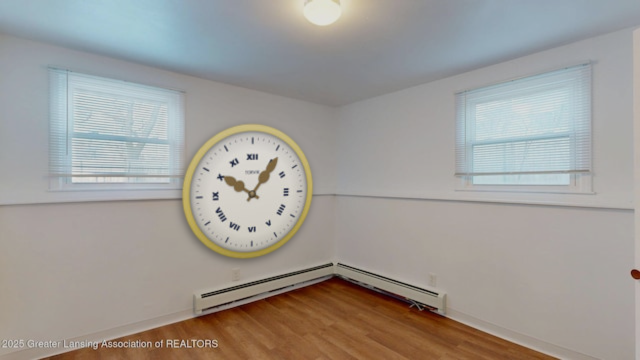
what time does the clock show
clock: 10:06
